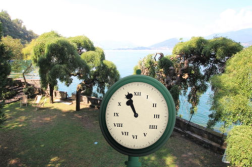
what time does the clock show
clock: 10:56
